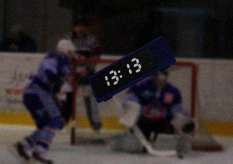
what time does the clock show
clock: 13:13
